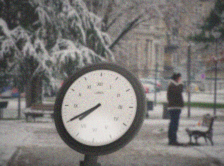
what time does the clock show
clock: 7:40
